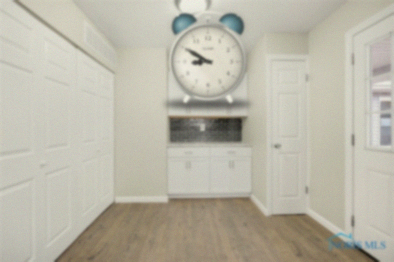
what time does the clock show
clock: 8:50
